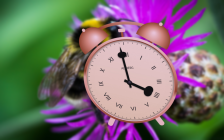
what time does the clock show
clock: 3:59
